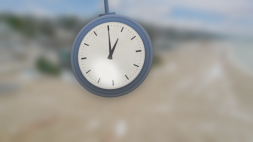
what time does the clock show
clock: 1:00
